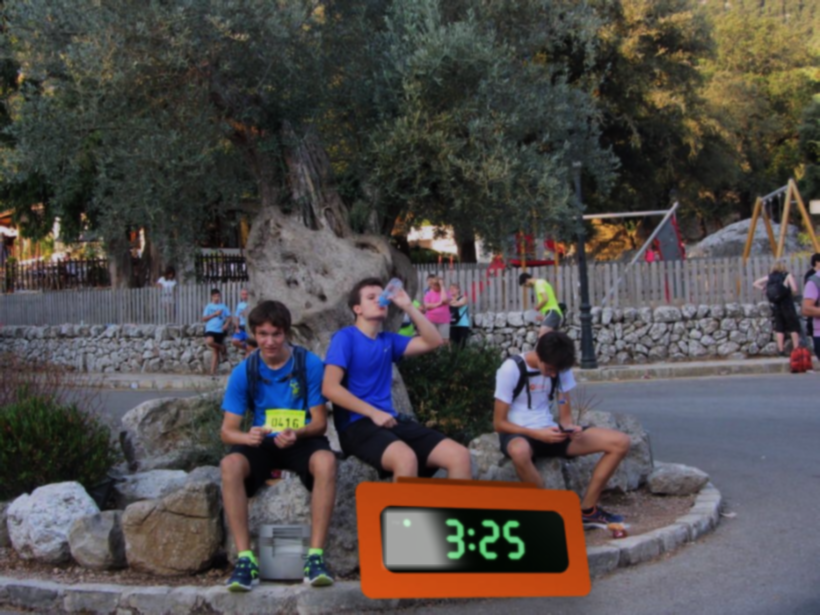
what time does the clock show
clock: 3:25
